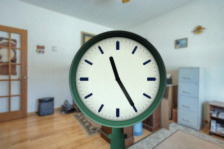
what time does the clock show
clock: 11:25
